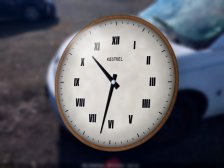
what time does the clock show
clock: 10:32
